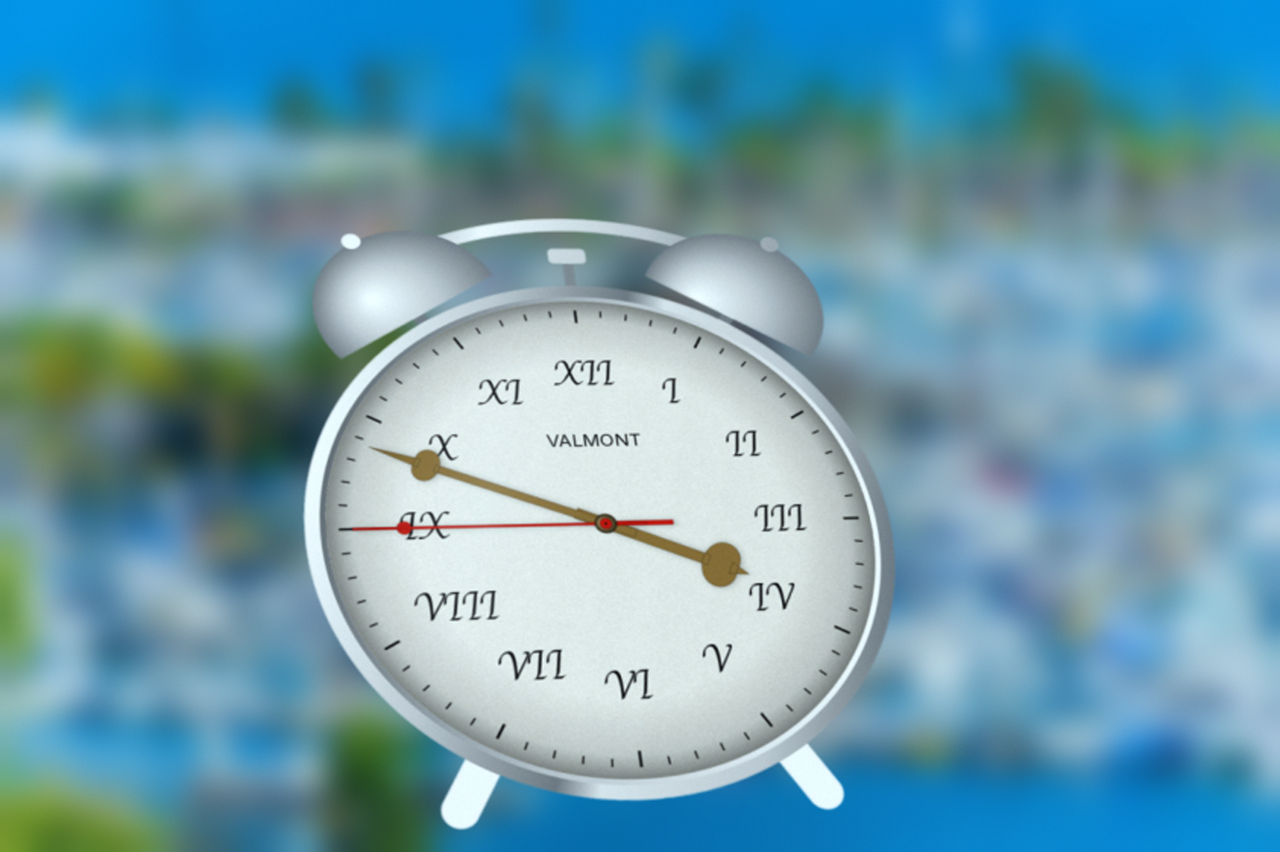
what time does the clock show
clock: 3:48:45
